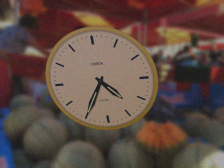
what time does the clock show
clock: 4:35
